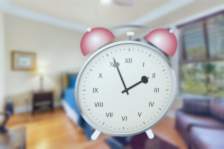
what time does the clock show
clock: 1:56
